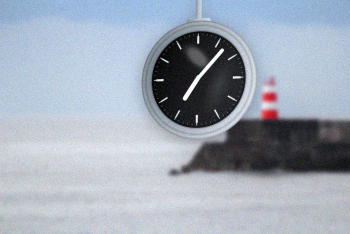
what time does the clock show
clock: 7:07
